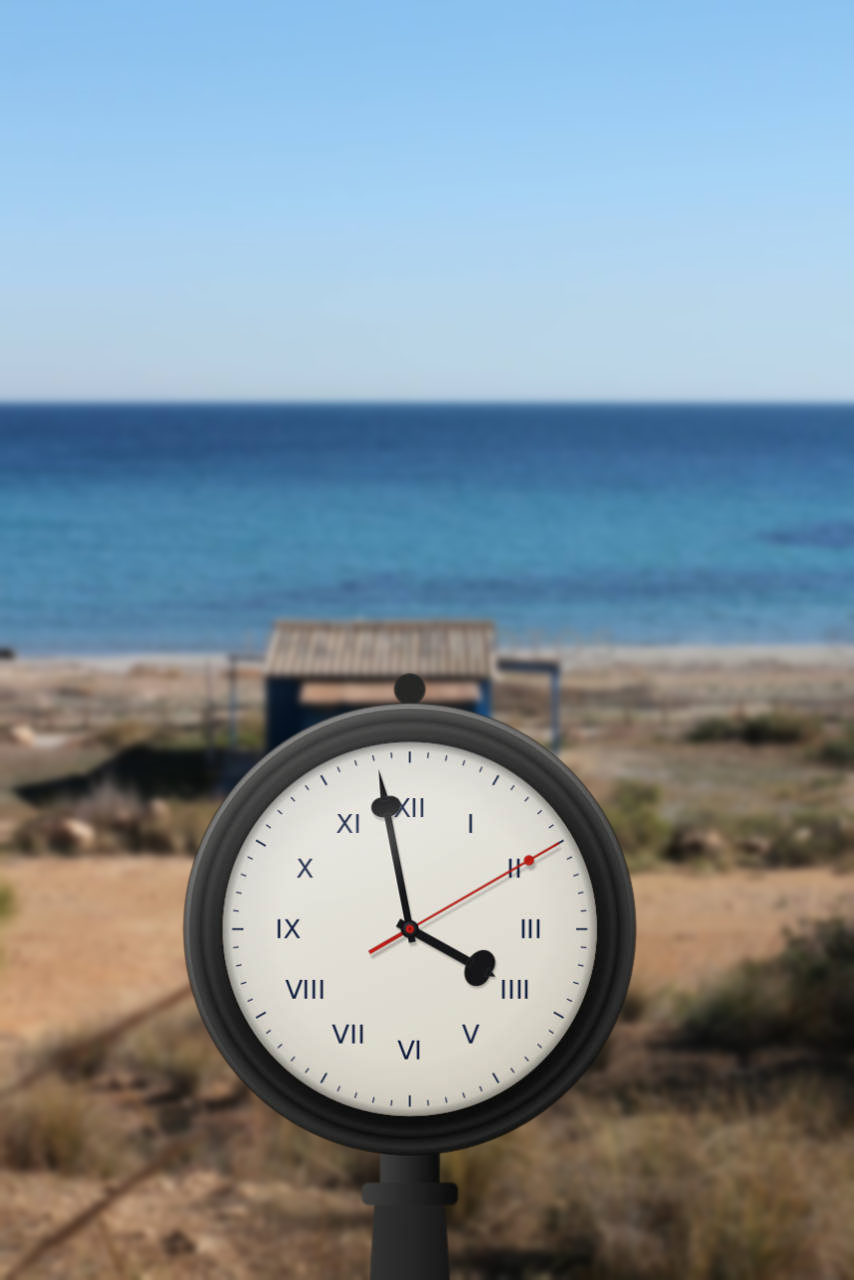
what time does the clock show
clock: 3:58:10
